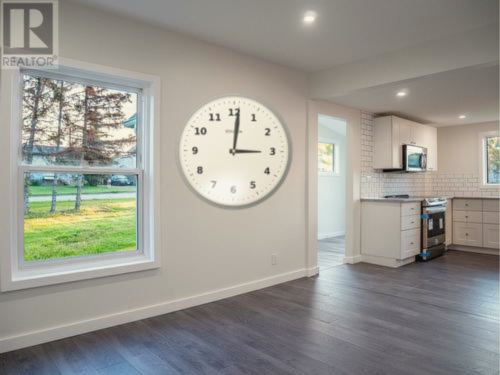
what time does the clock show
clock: 3:01
